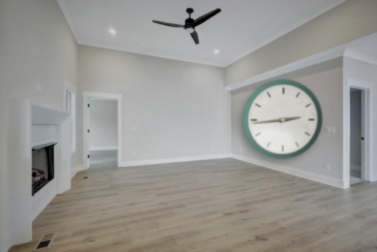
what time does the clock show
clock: 2:44
